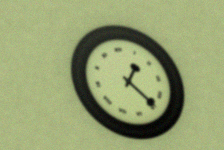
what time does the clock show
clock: 1:24
